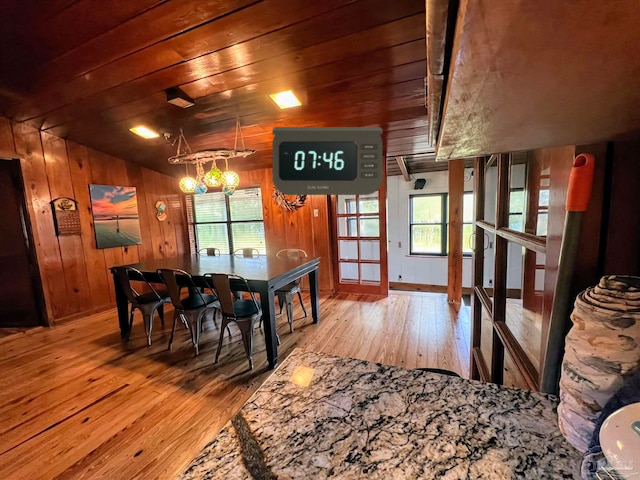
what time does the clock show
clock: 7:46
